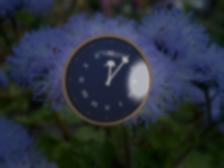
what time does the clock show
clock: 12:06
